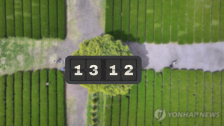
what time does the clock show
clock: 13:12
